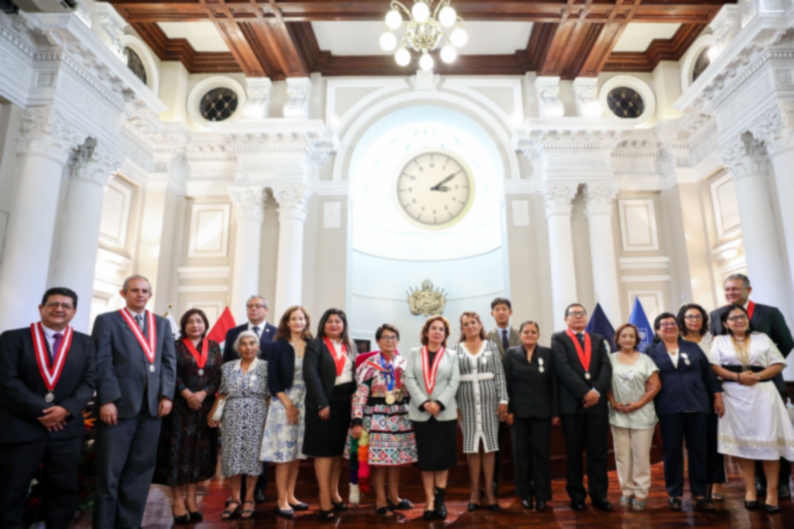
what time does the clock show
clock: 3:10
